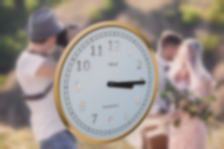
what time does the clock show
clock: 3:15
